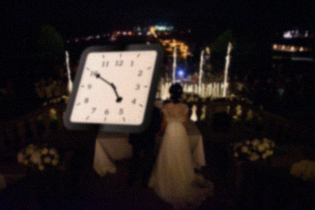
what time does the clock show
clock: 4:50
